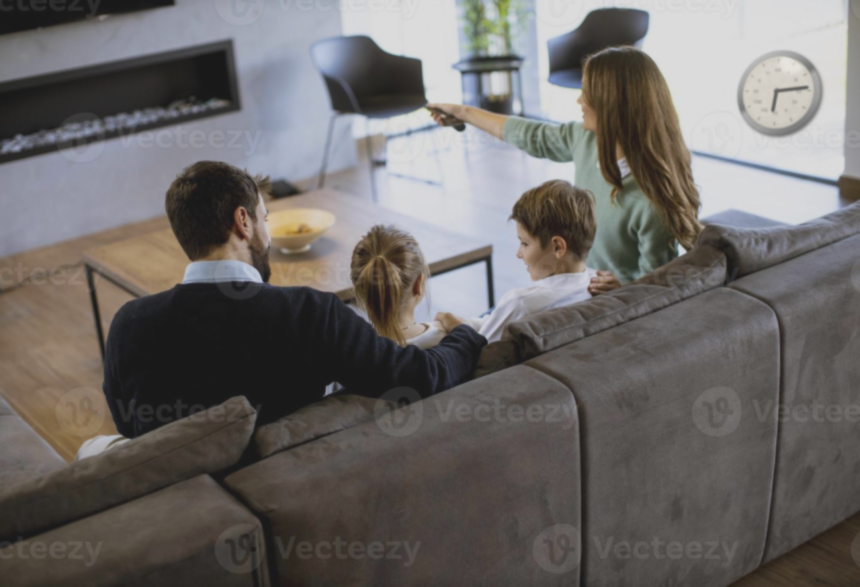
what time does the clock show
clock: 6:14
